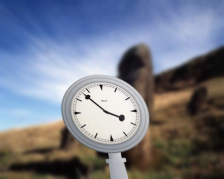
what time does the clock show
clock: 3:53
